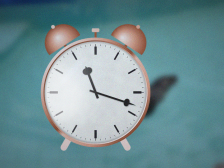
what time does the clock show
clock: 11:18
